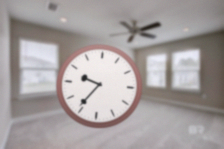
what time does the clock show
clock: 9:36
